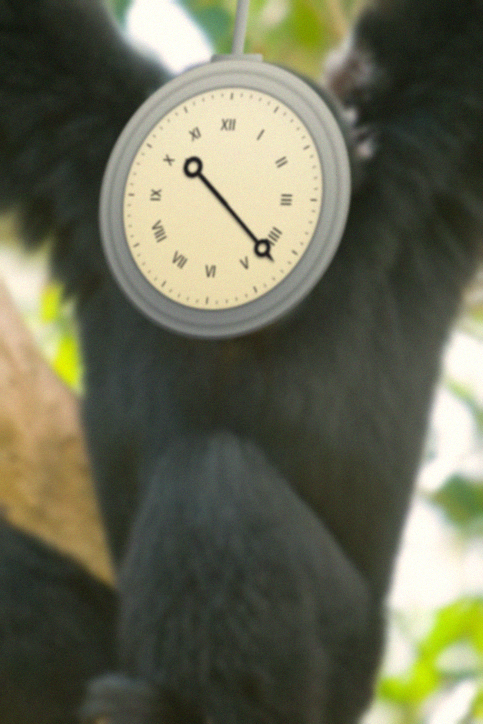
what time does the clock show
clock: 10:22
